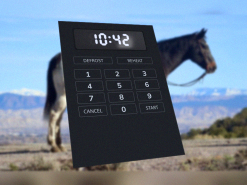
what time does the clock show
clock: 10:42
